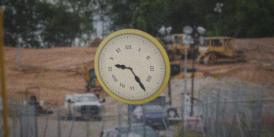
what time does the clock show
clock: 9:25
